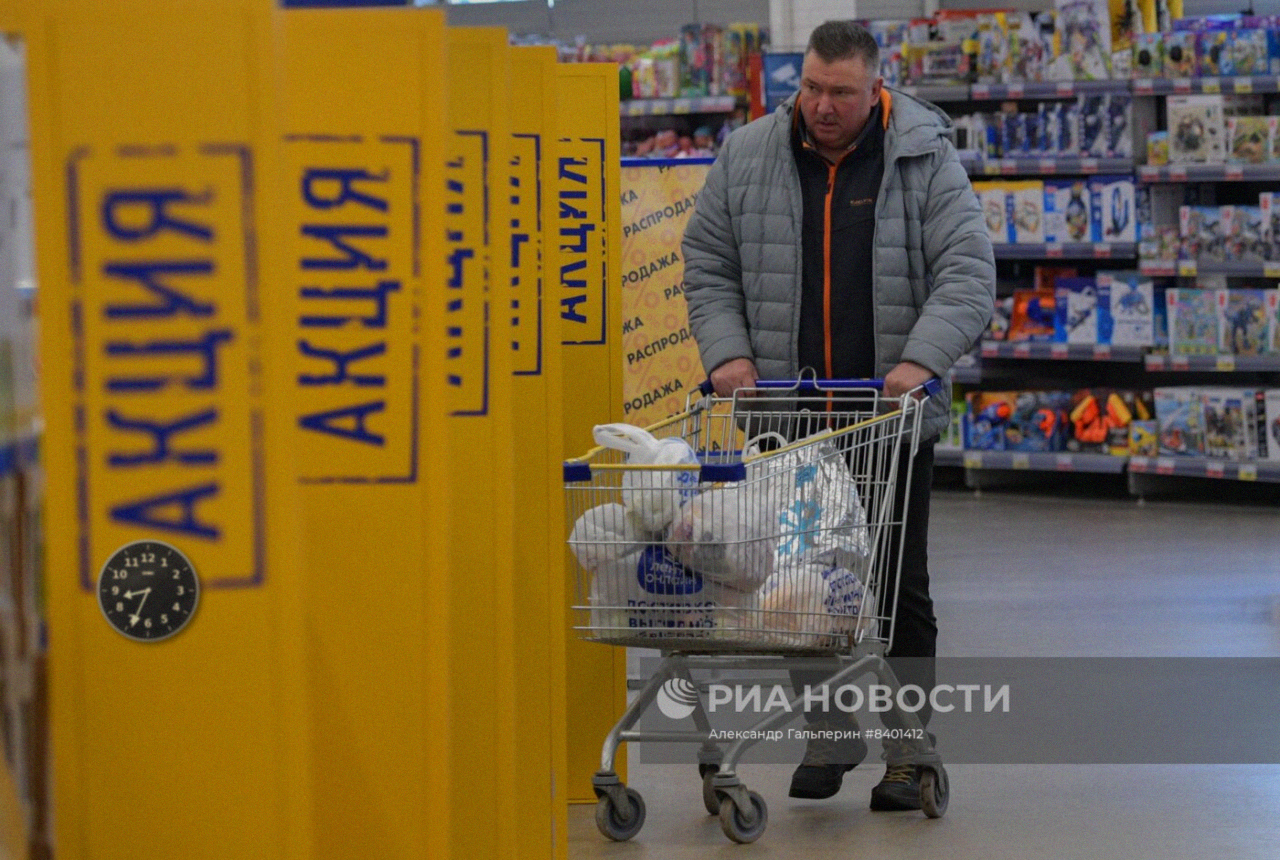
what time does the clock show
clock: 8:34
